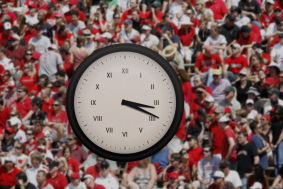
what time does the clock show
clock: 3:19
